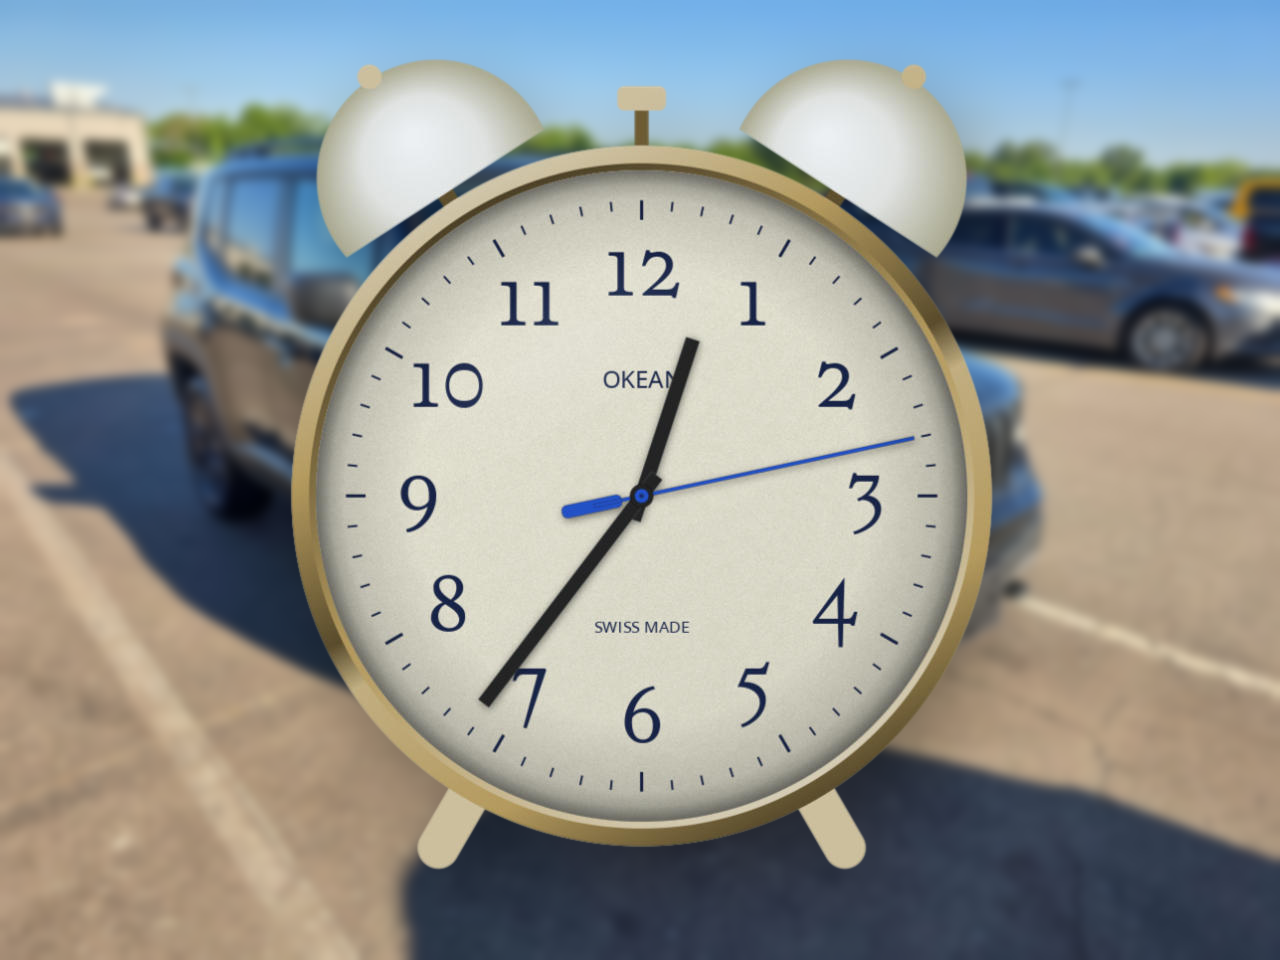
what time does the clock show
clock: 12:36:13
